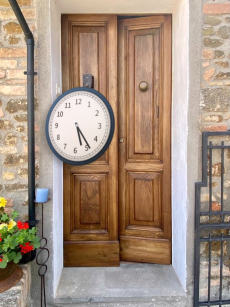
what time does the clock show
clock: 5:24
